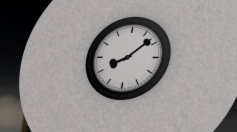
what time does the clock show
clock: 8:08
